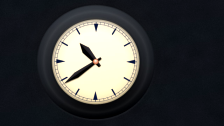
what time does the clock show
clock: 10:39
